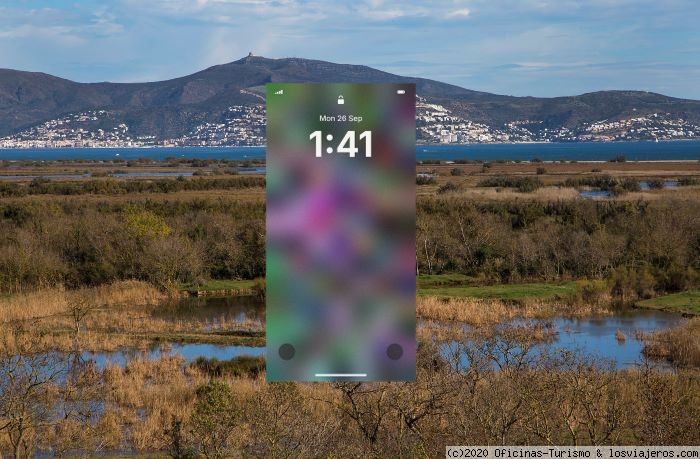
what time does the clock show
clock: 1:41
